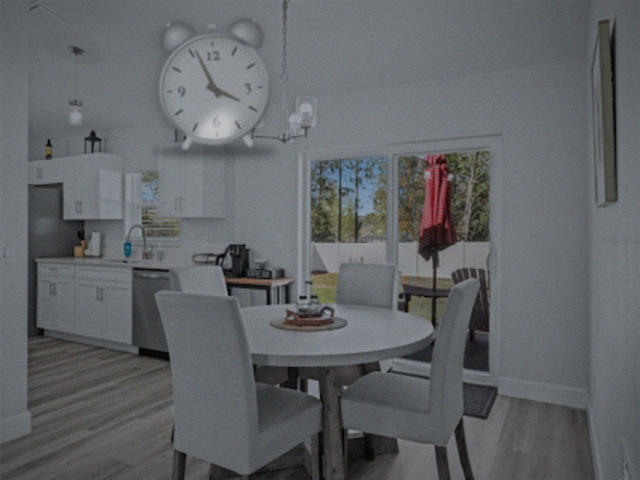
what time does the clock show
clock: 3:56
